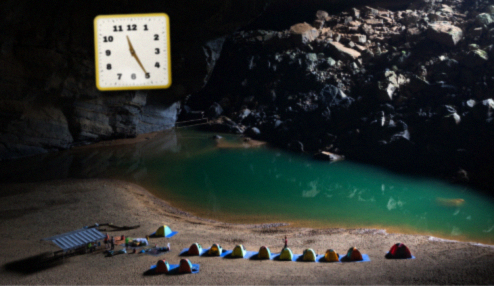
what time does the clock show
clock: 11:25
